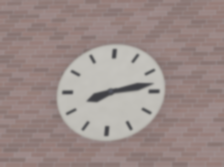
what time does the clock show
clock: 8:13
